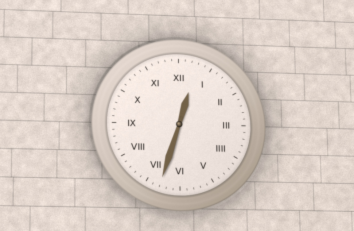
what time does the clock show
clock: 12:33
